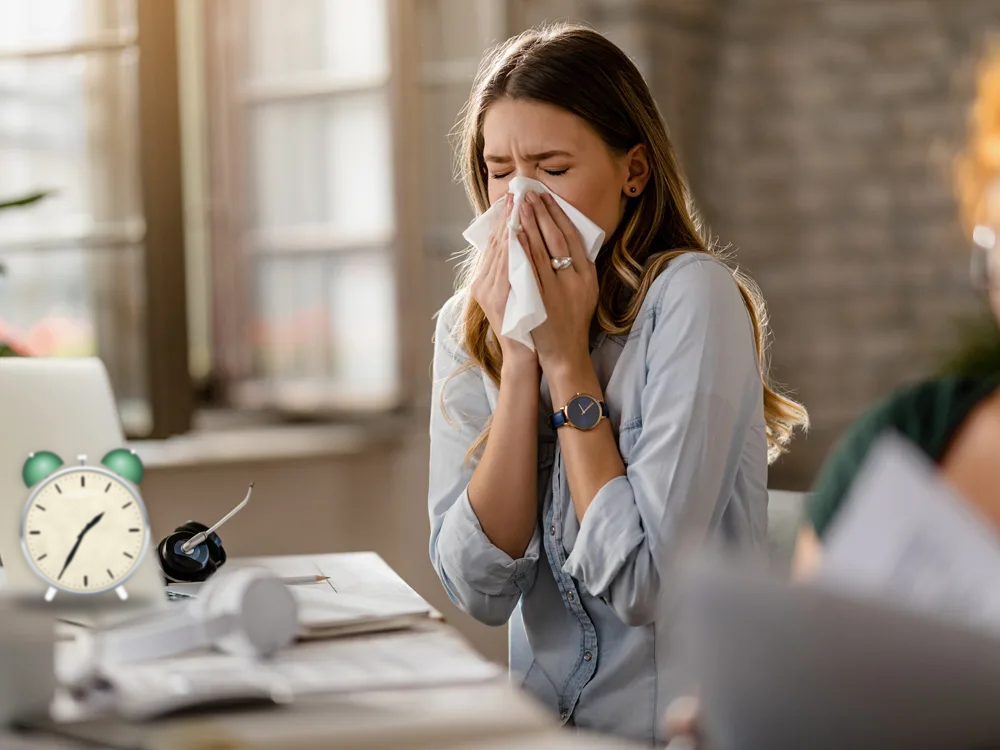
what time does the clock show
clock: 1:35
